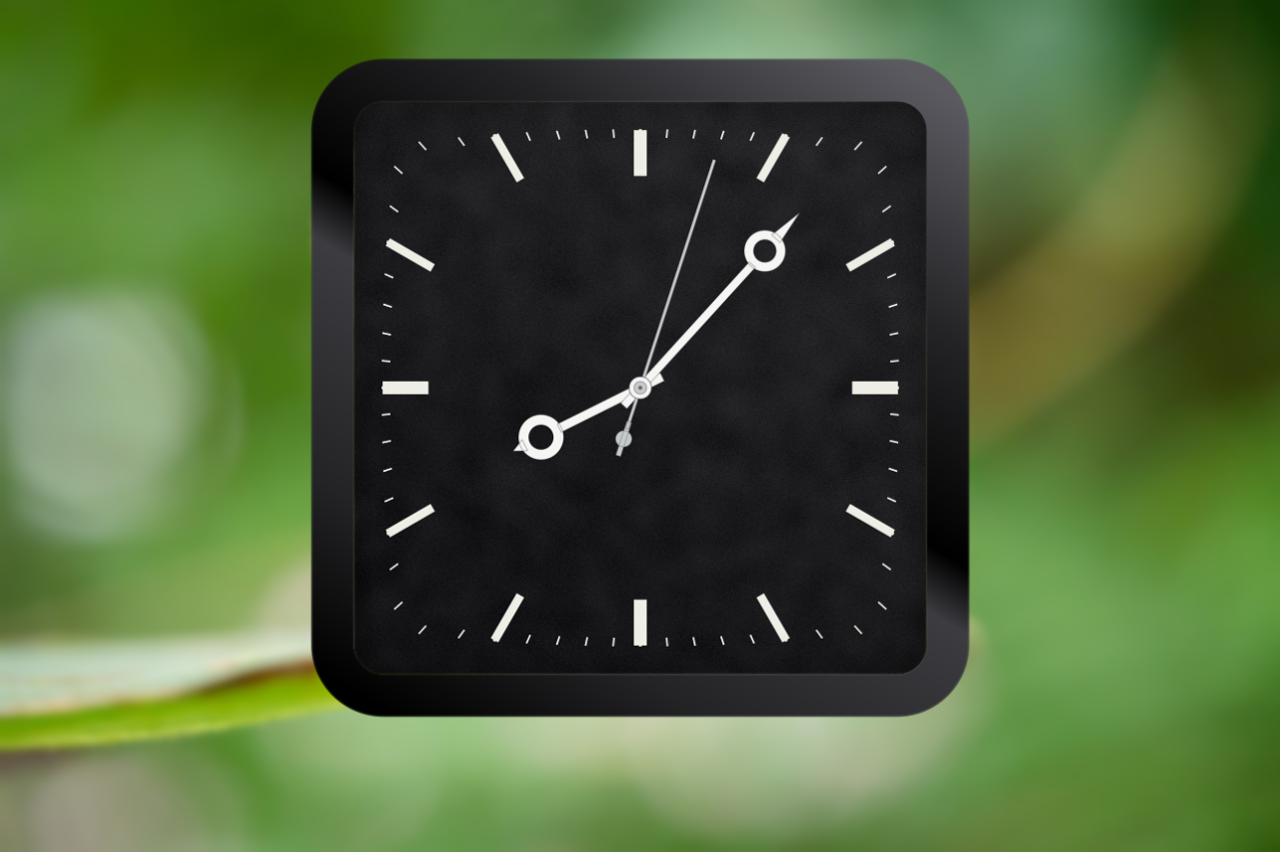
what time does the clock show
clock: 8:07:03
